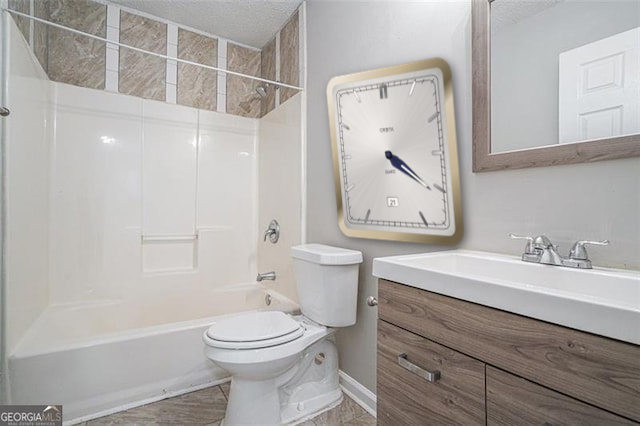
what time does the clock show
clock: 4:21
